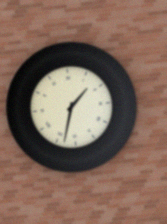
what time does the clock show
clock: 1:33
